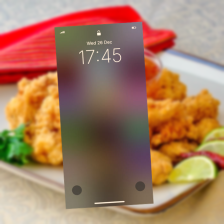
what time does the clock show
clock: 17:45
